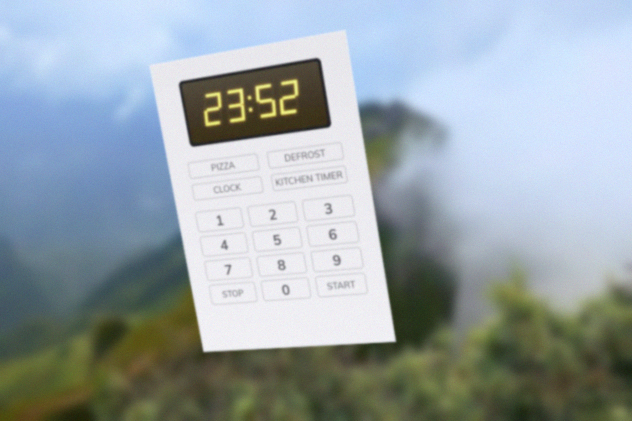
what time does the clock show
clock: 23:52
